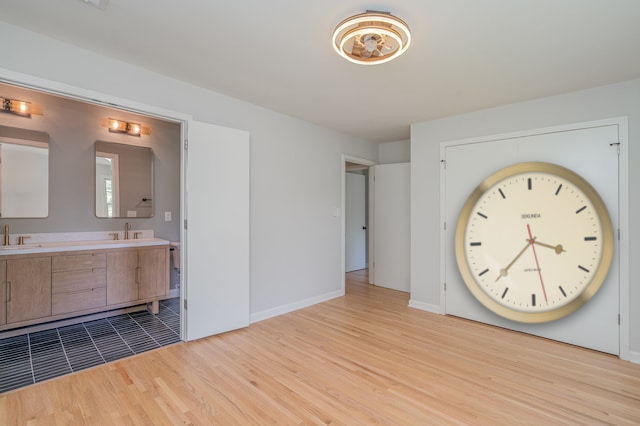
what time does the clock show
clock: 3:37:28
